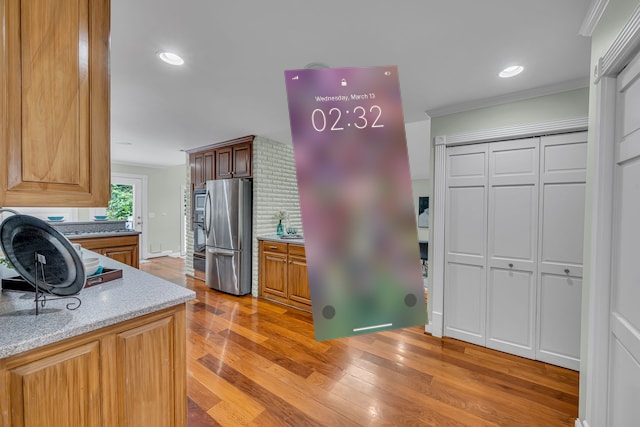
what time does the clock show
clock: 2:32
